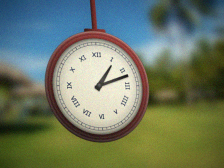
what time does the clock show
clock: 1:12
